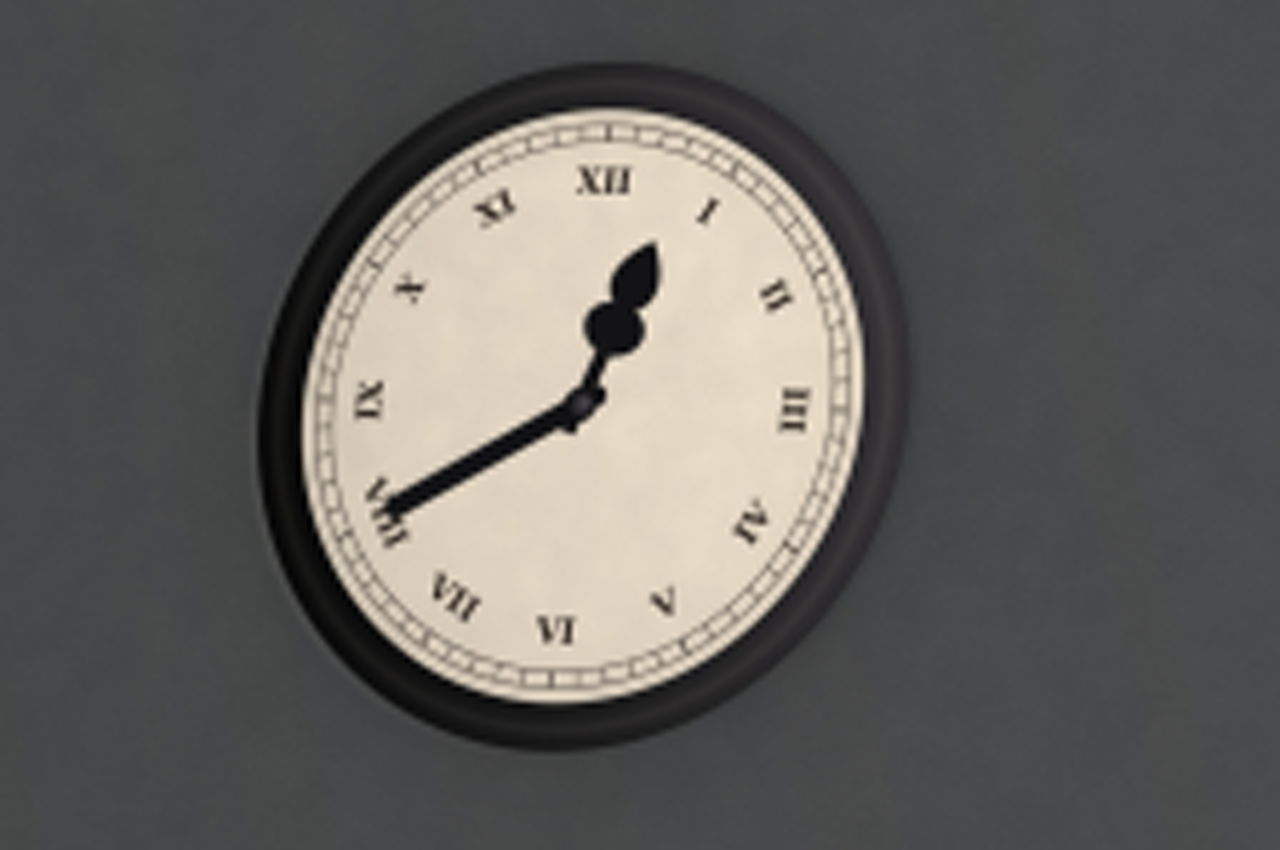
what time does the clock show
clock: 12:40
